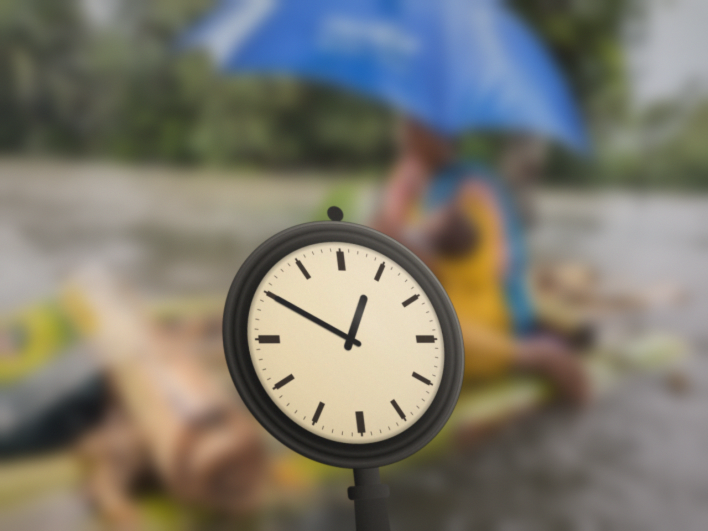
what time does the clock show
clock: 12:50
